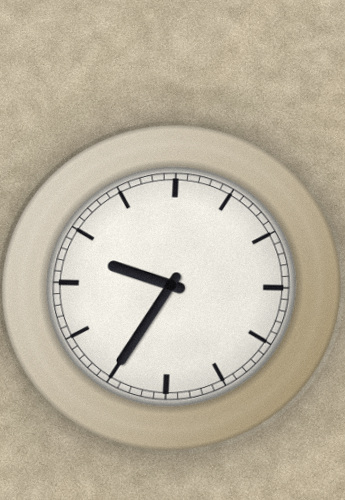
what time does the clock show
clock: 9:35
